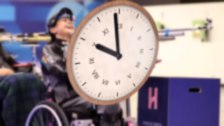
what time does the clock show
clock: 9:59
